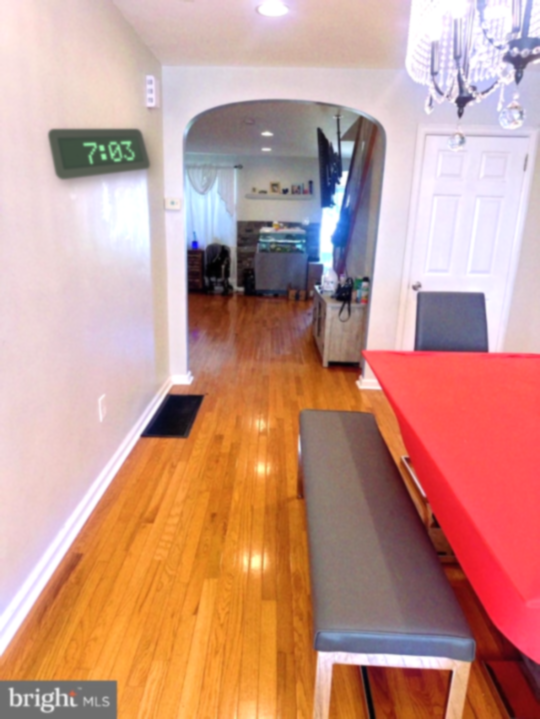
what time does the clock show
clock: 7:03
